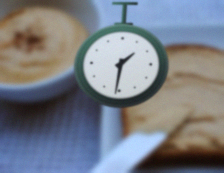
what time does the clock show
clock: 1:31
